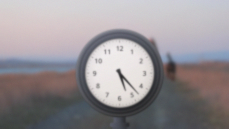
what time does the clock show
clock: 5:23
